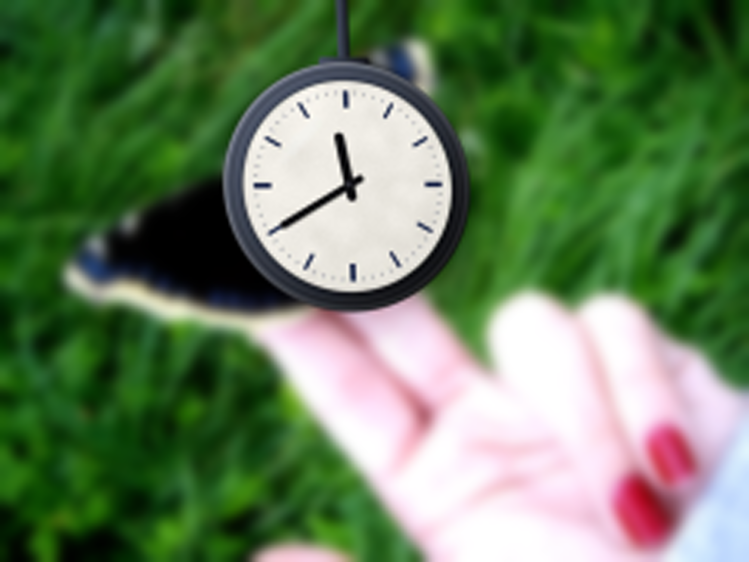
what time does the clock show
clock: 11:40
